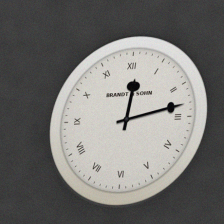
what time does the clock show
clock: 12:13
